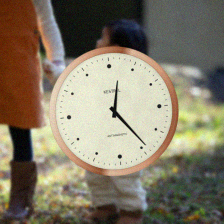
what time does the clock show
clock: 12:24
